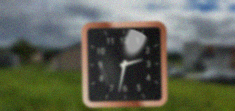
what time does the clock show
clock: 2:32
